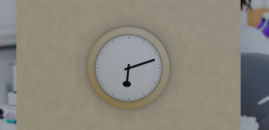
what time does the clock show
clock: 6:12
